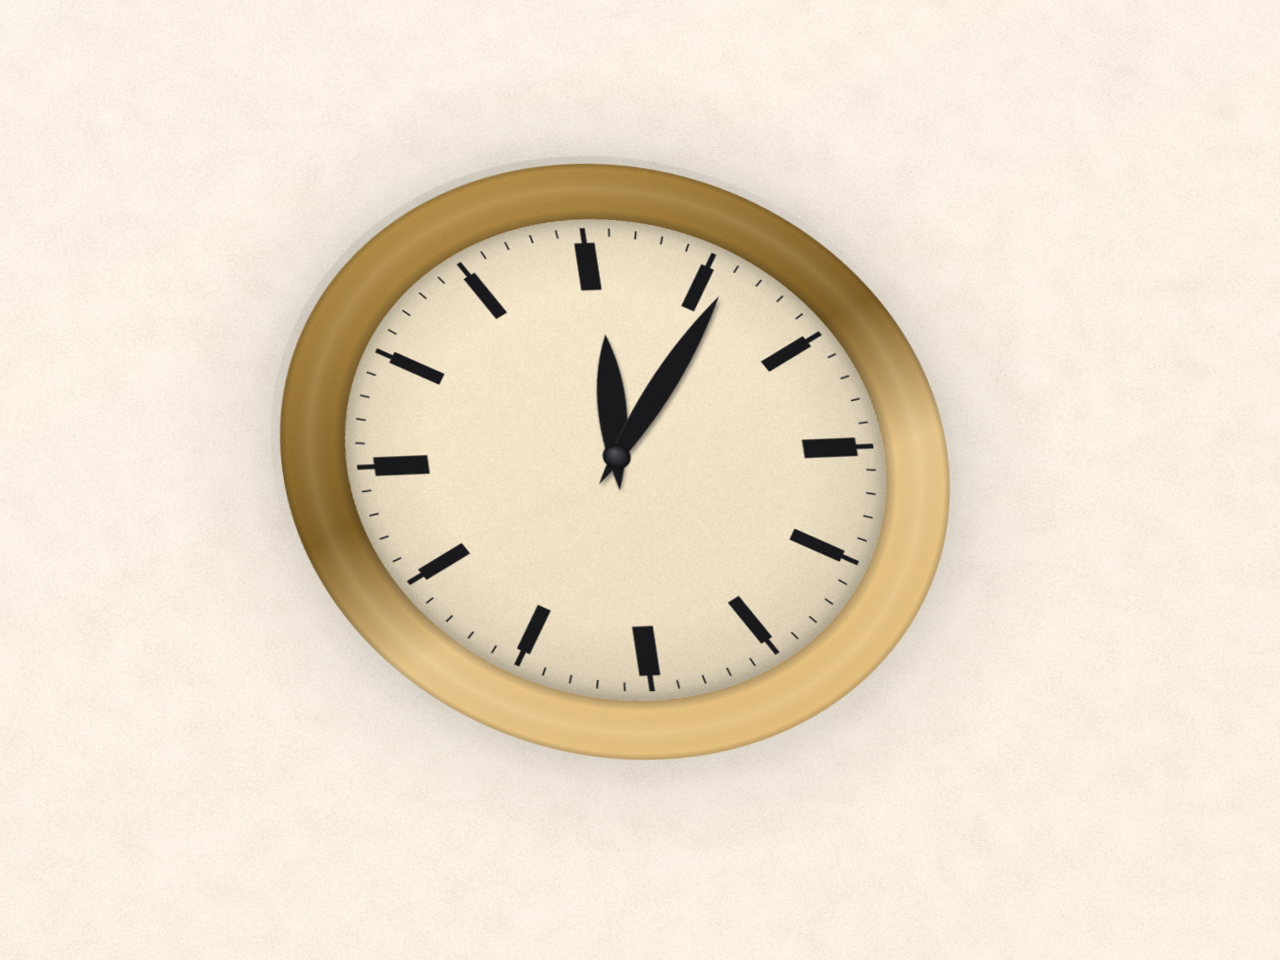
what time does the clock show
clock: 12:06
